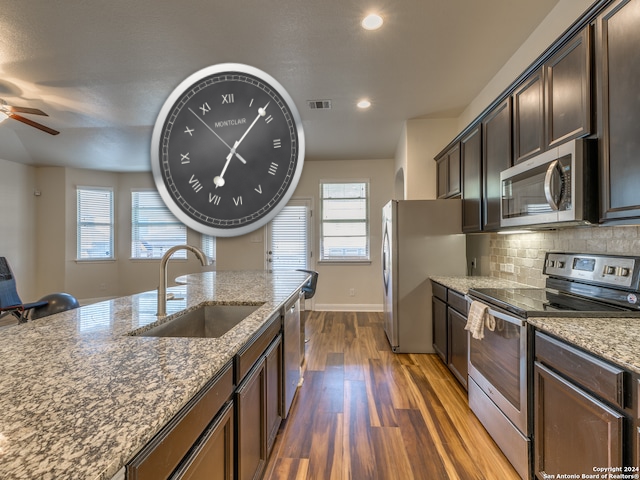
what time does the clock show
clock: 7:07:53
